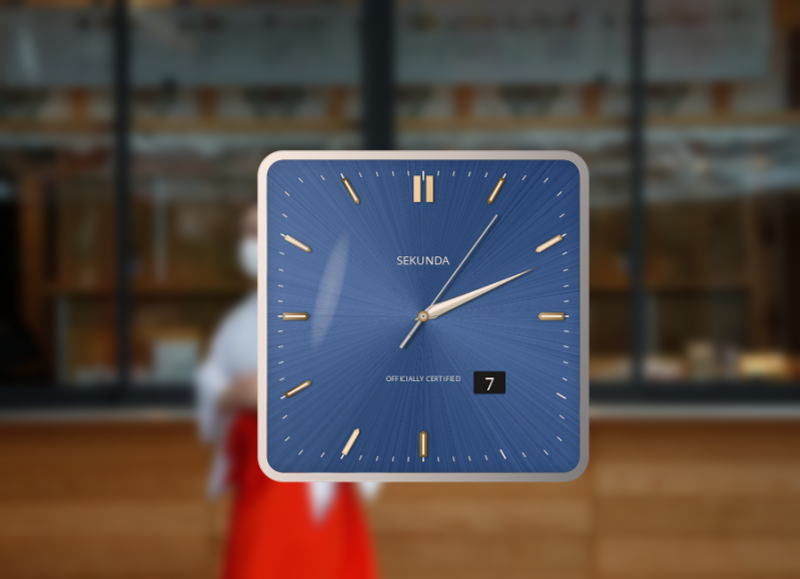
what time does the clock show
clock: 2:11:06
